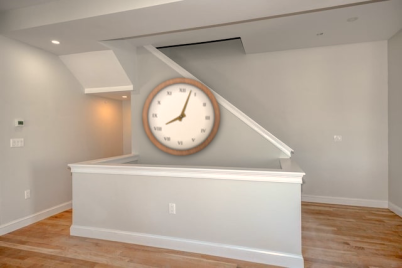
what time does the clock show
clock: 8:03
